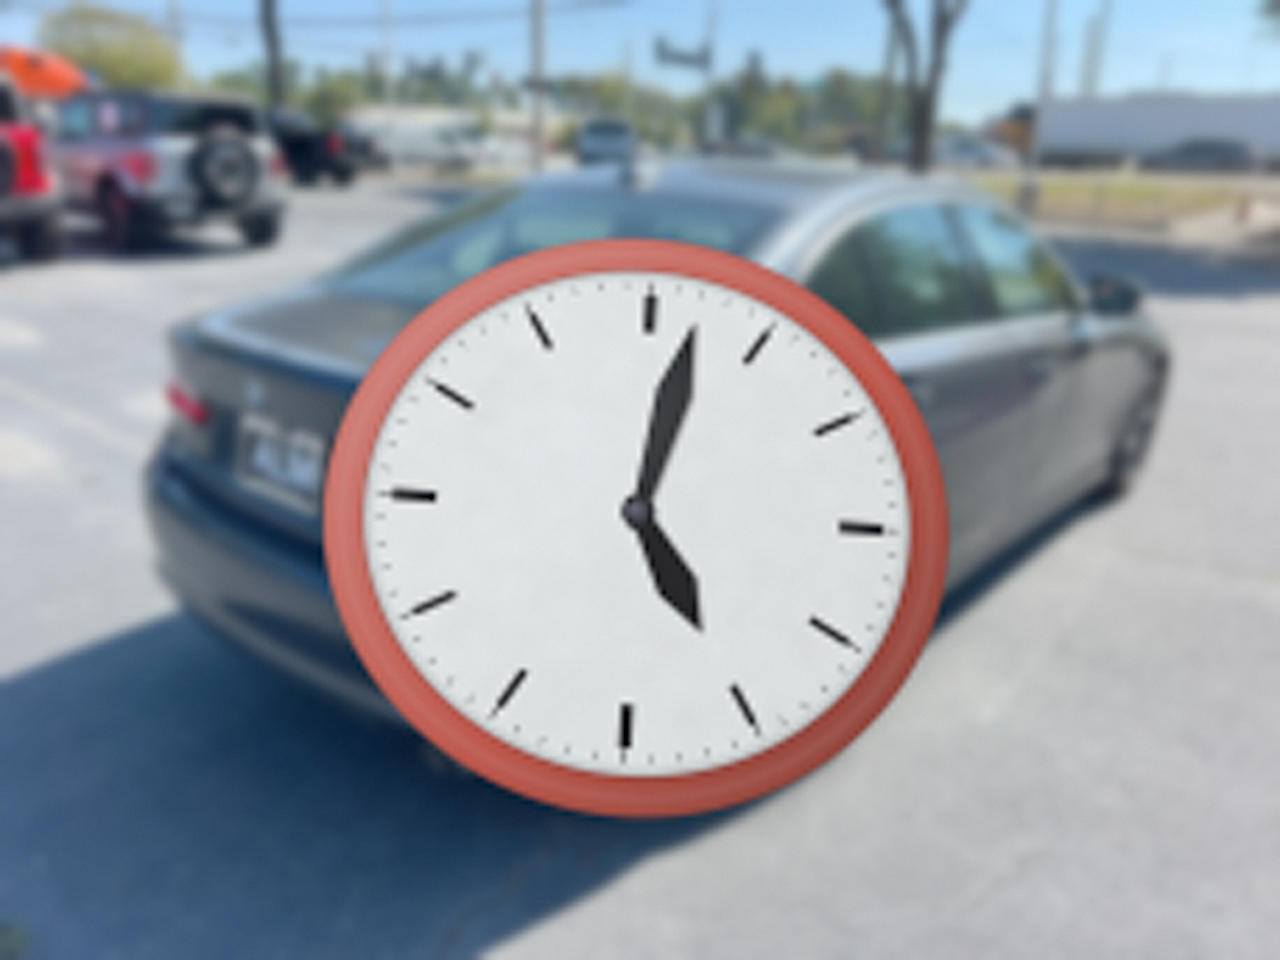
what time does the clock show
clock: 5:02
